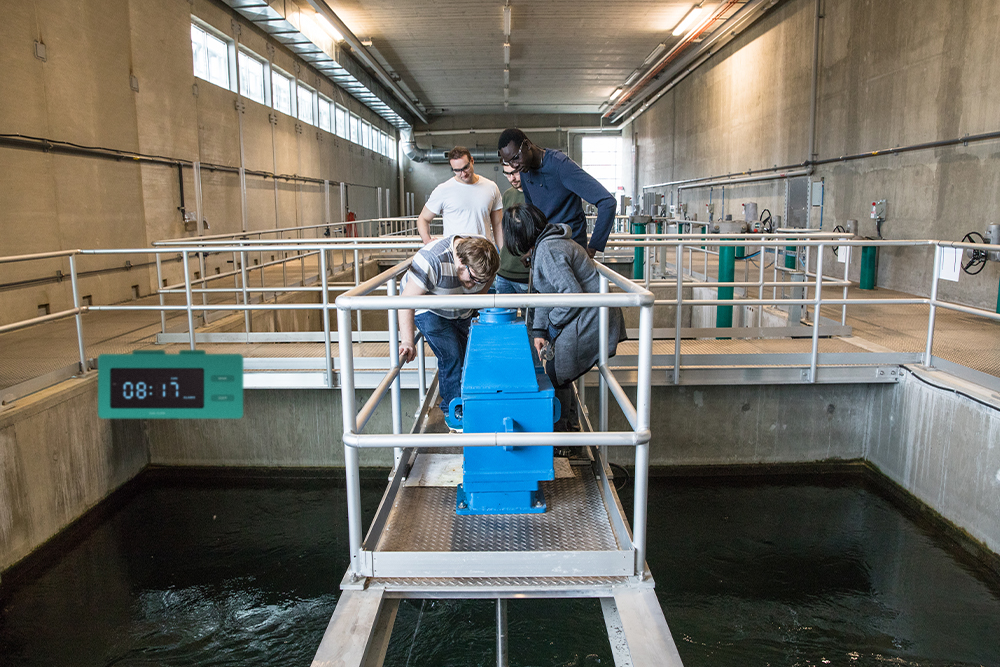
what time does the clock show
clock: 8:17
